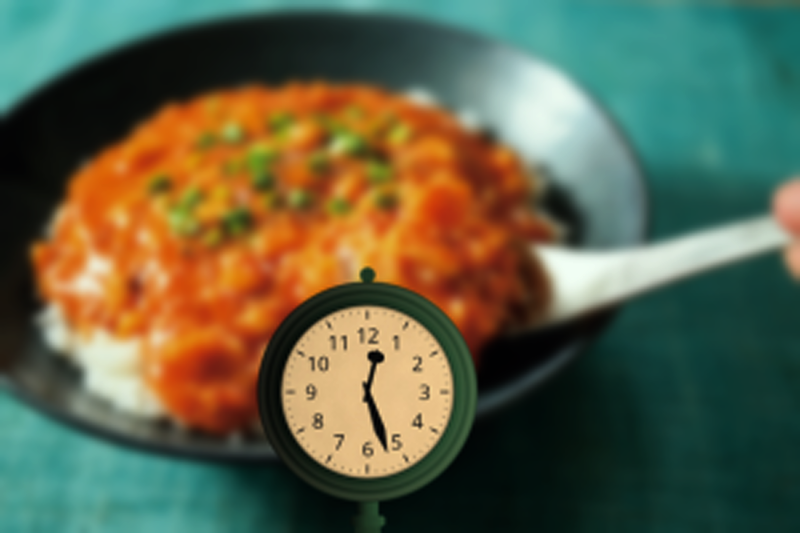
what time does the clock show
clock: 12:27
